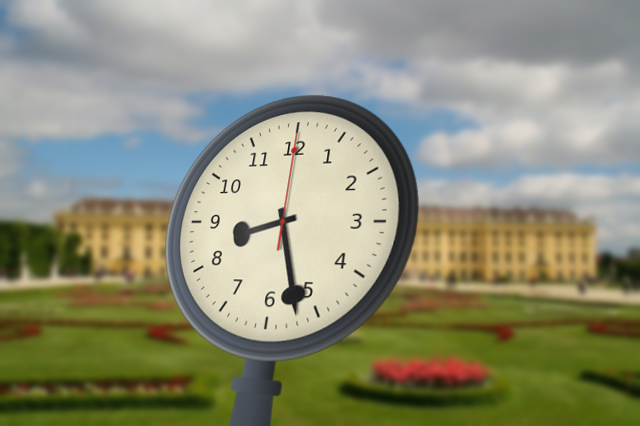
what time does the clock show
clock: 8:27:00
